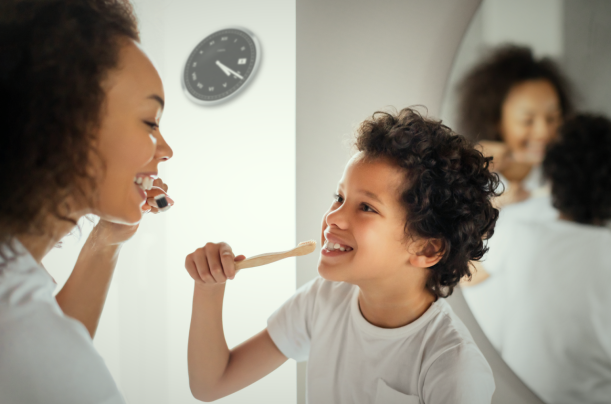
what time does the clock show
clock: 4:20
